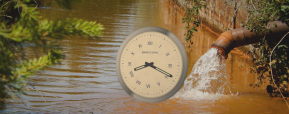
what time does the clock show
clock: 8:19
